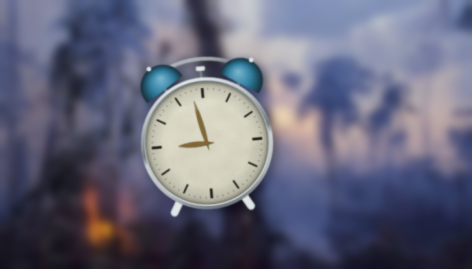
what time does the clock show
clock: 8:58
